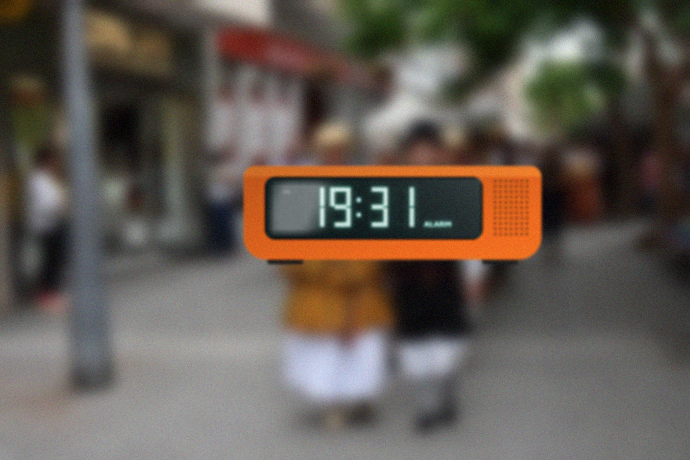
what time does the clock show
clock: 19:31
